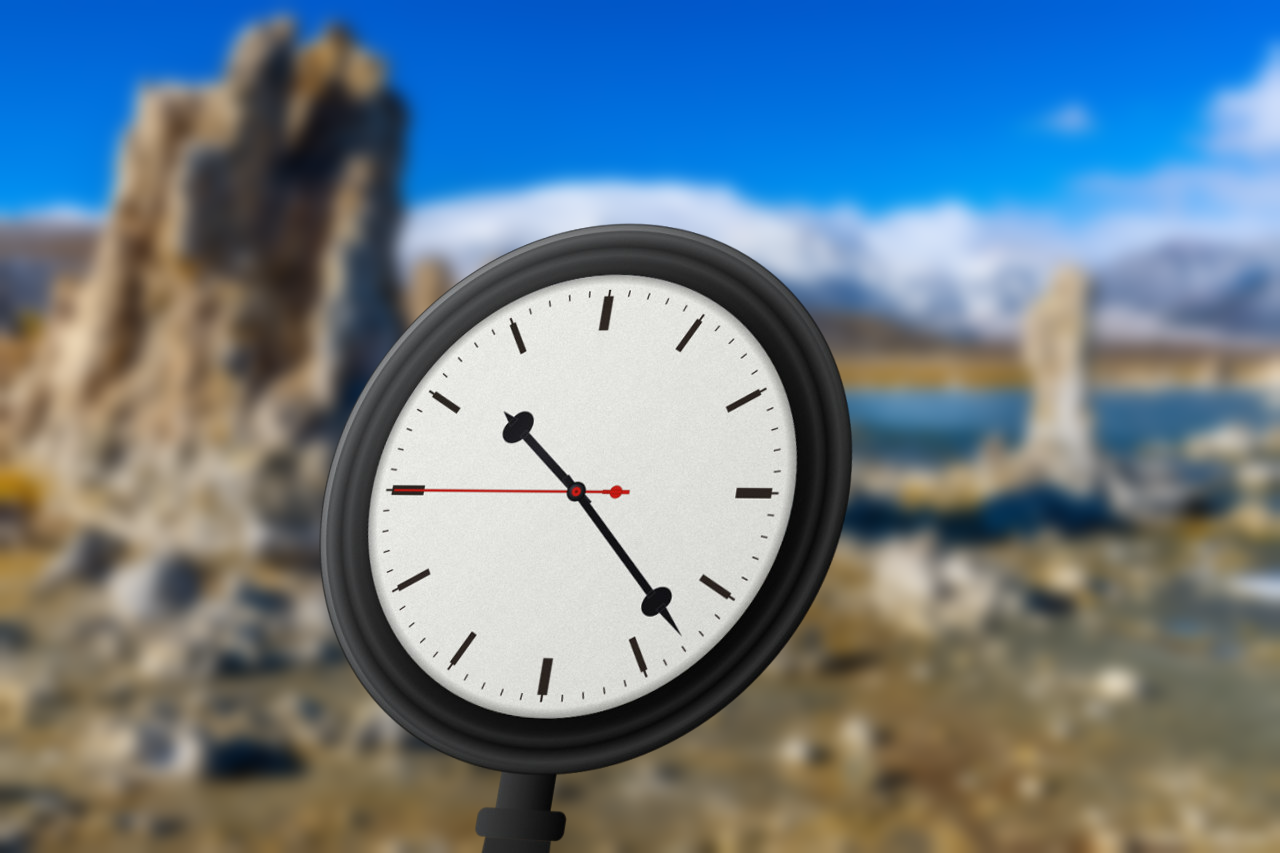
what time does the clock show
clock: 10:22:45
